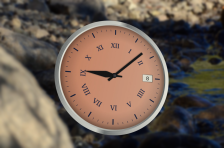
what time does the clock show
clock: 9:08
